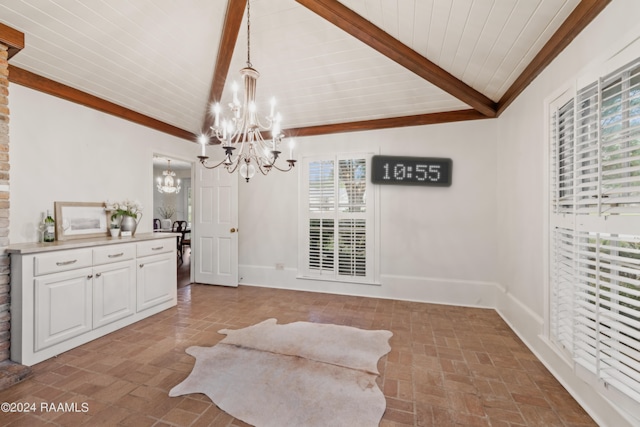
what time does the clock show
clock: 10:55
